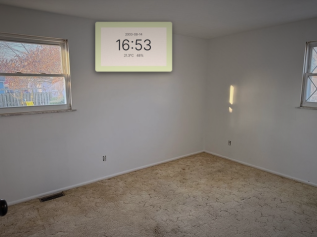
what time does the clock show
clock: 16:53
